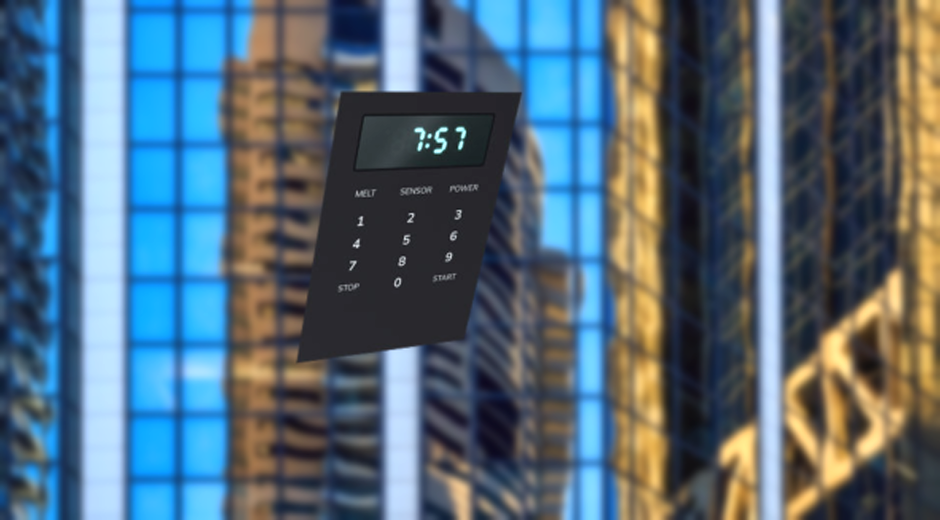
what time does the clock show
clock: 7:57
